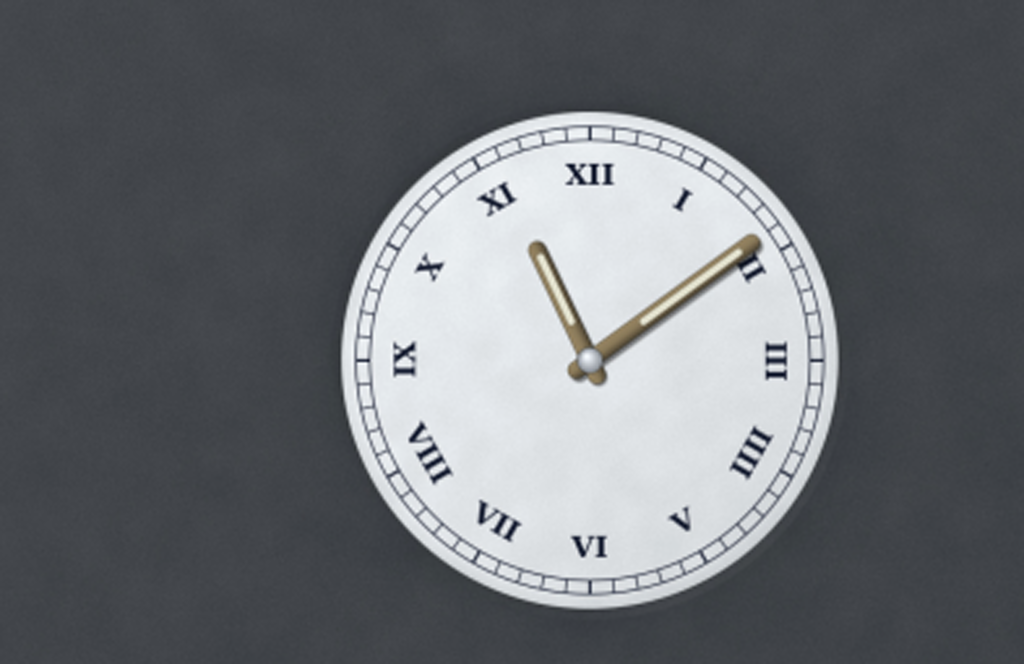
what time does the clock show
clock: 11:09
